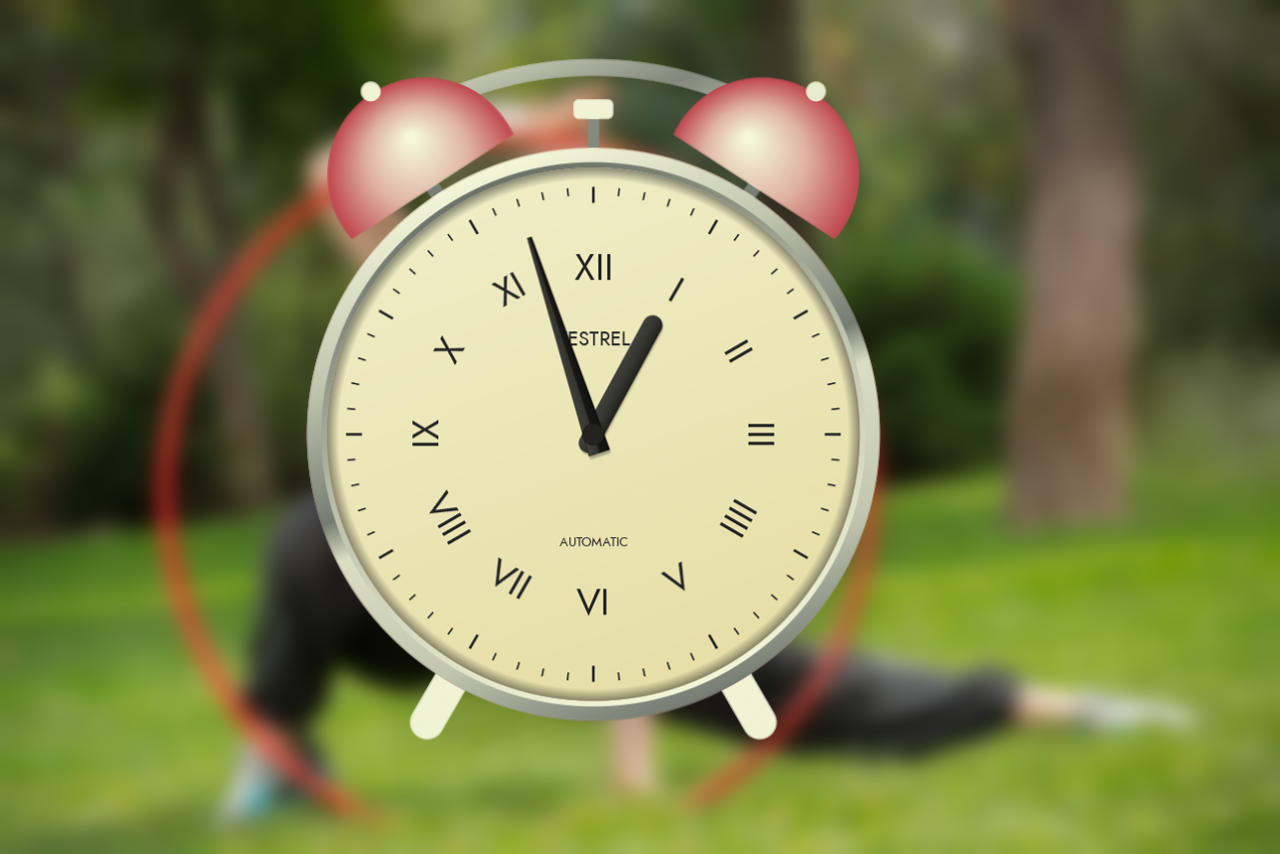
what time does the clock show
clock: 12:57
